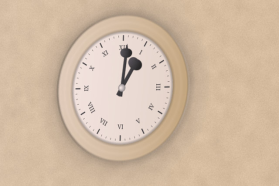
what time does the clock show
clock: 1:01
